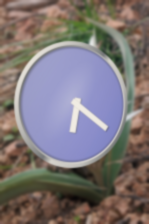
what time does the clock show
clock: 6:21
